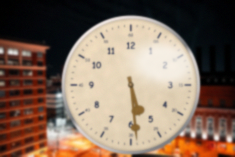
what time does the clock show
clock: 5:29
